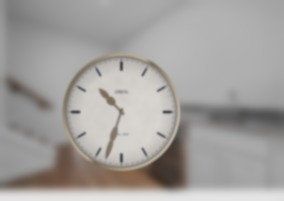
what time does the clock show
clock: 10:33
